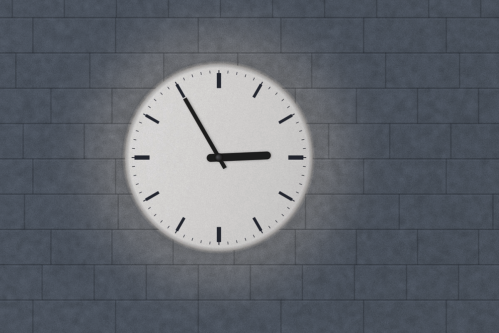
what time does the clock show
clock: 2:55
